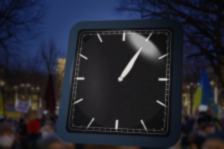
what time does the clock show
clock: 1:05
